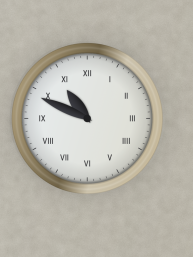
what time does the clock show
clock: 10:49
